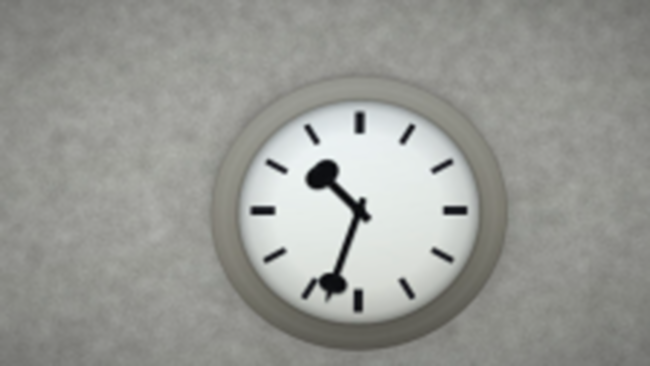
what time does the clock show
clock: 10:33
